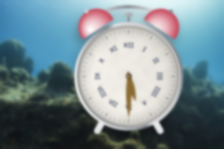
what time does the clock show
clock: 5:30
